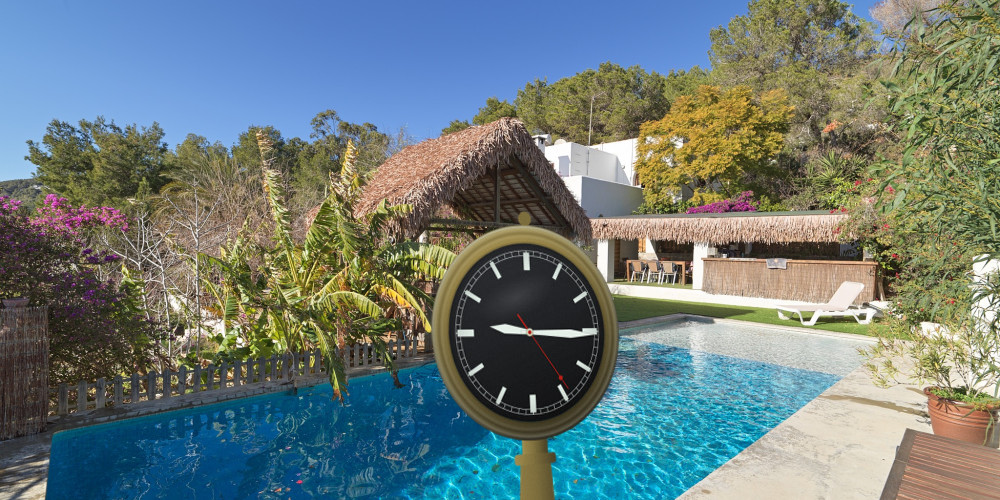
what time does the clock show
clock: 9:15:24
